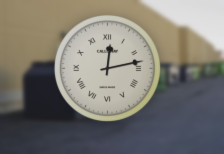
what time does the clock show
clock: 12:13
